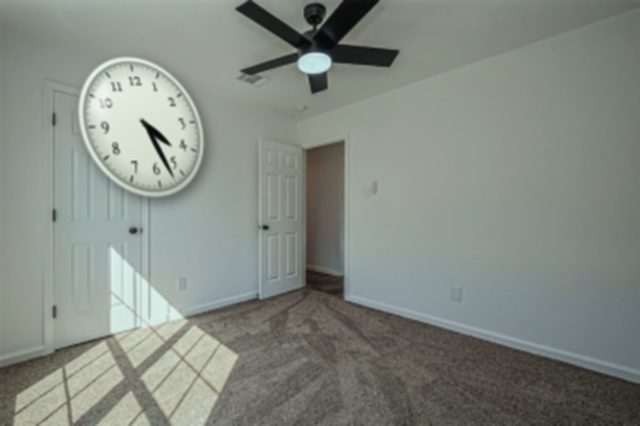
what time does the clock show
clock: 4:27
